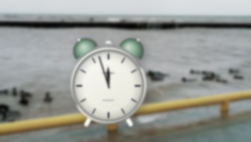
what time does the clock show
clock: 11:57
